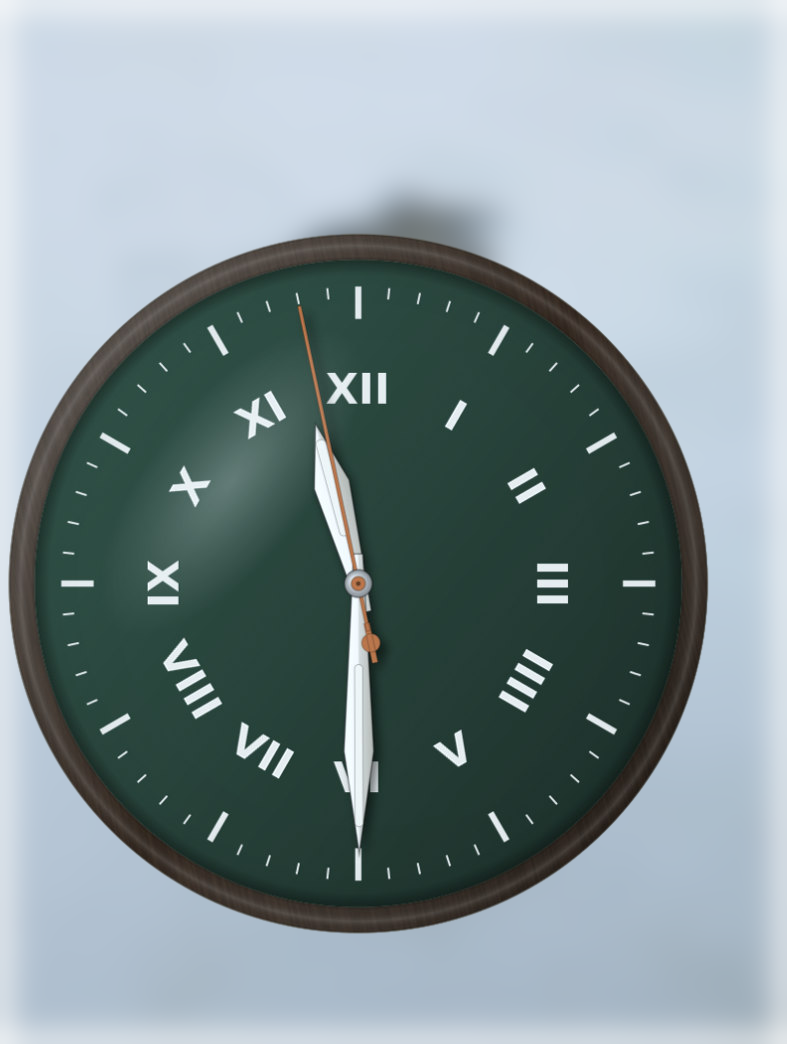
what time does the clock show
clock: 11:29:58
